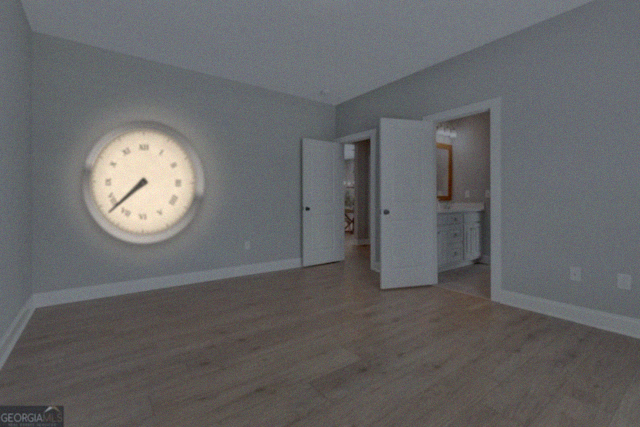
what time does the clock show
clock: 7:38
